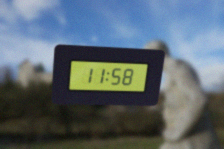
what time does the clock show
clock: 11:58
